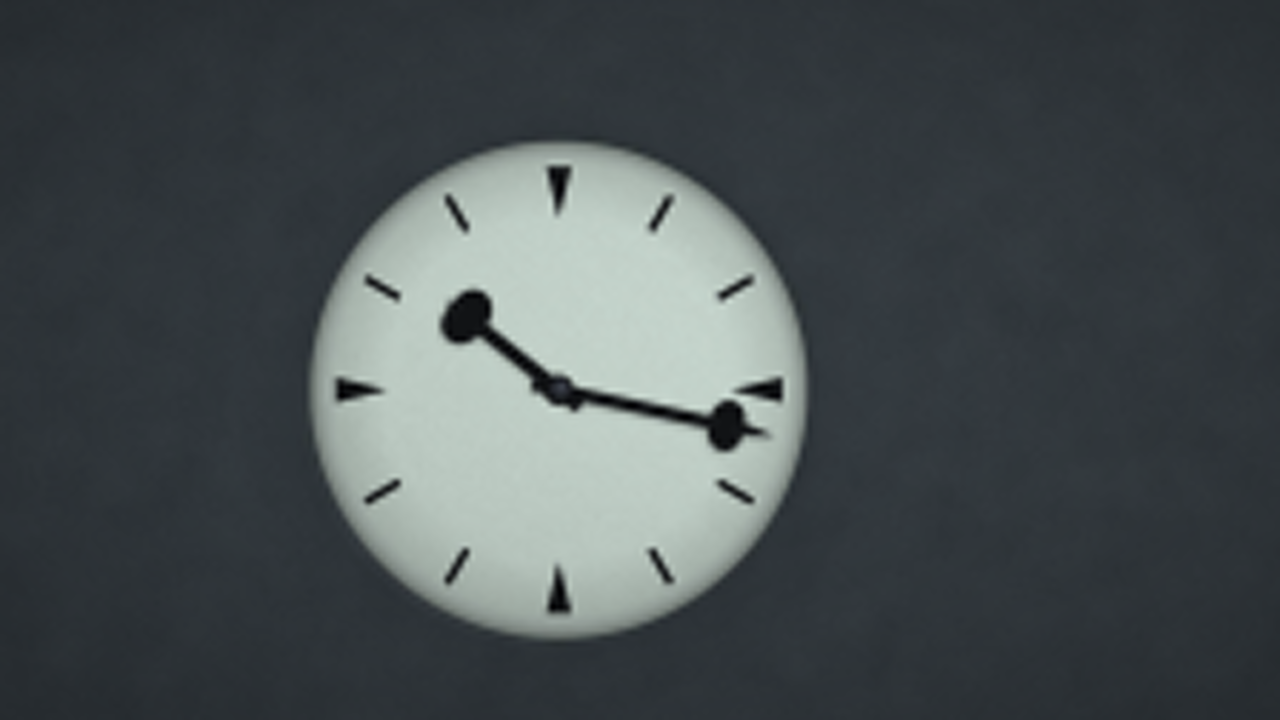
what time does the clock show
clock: 10:17
